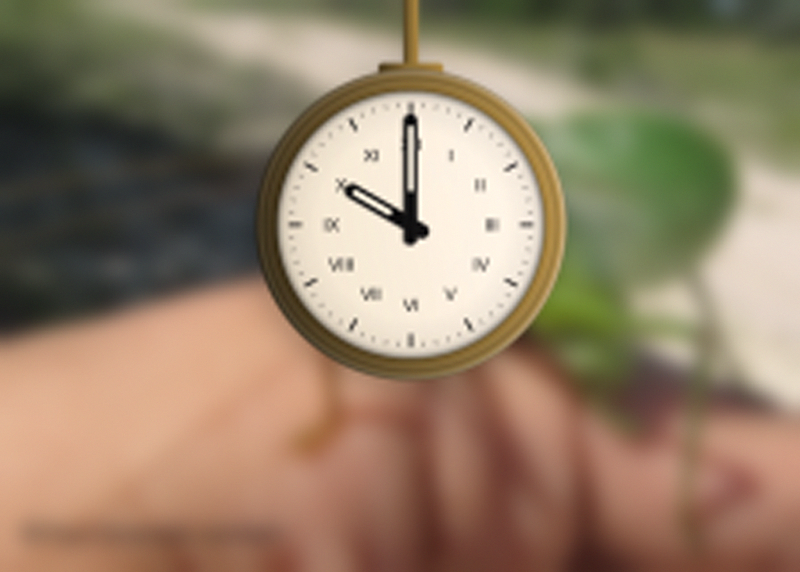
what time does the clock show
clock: 10:00
